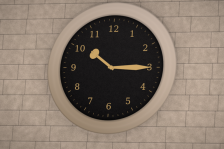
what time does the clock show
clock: 10:15
